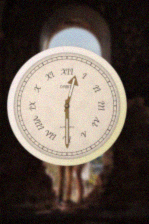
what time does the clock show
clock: 12:30
